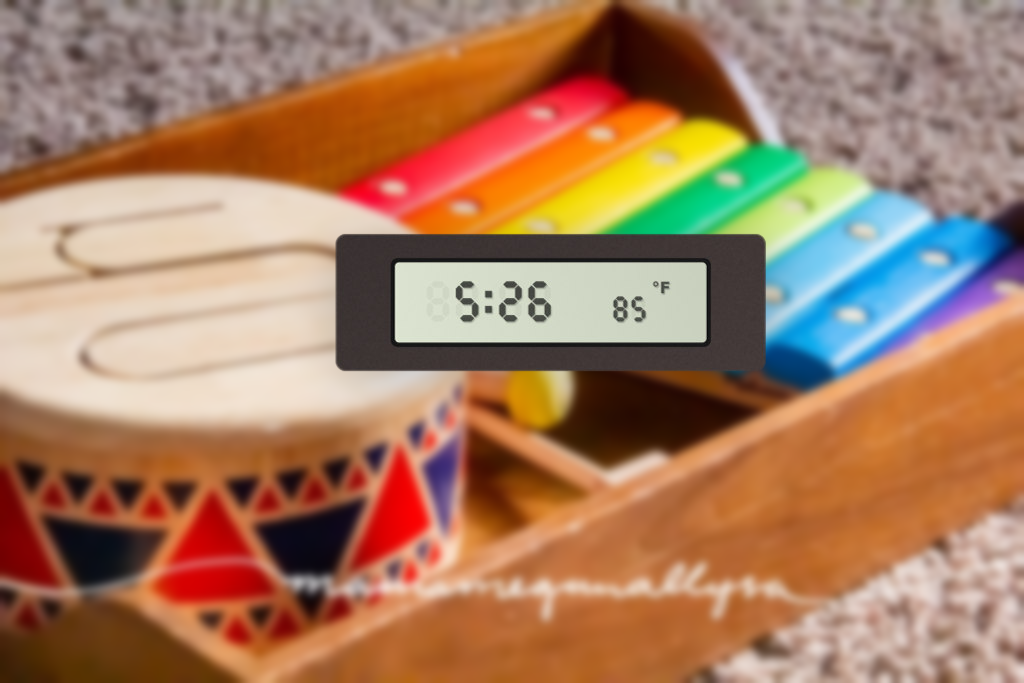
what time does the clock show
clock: 5:26
